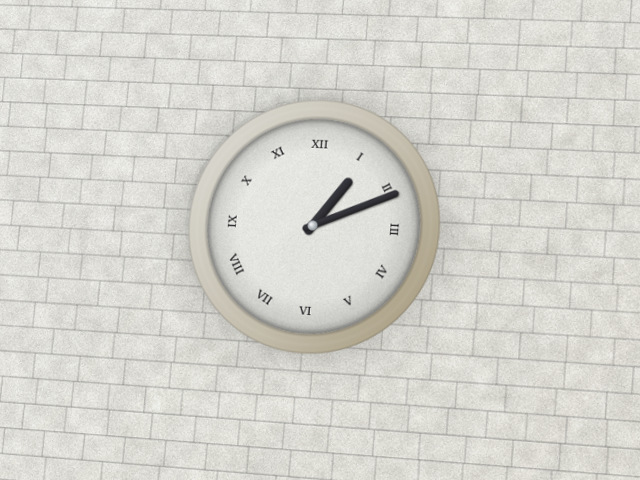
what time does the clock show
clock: 1:11
